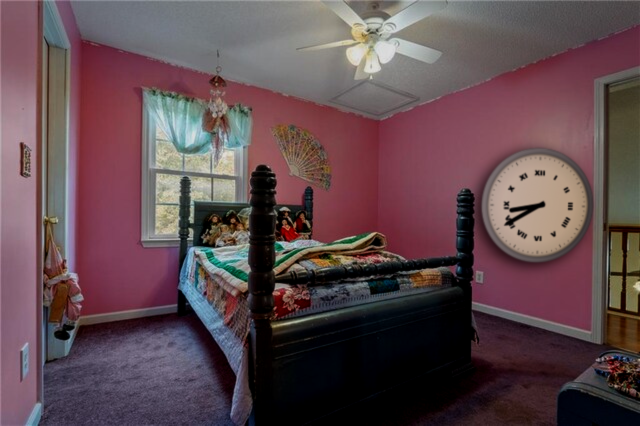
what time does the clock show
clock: 8:40
